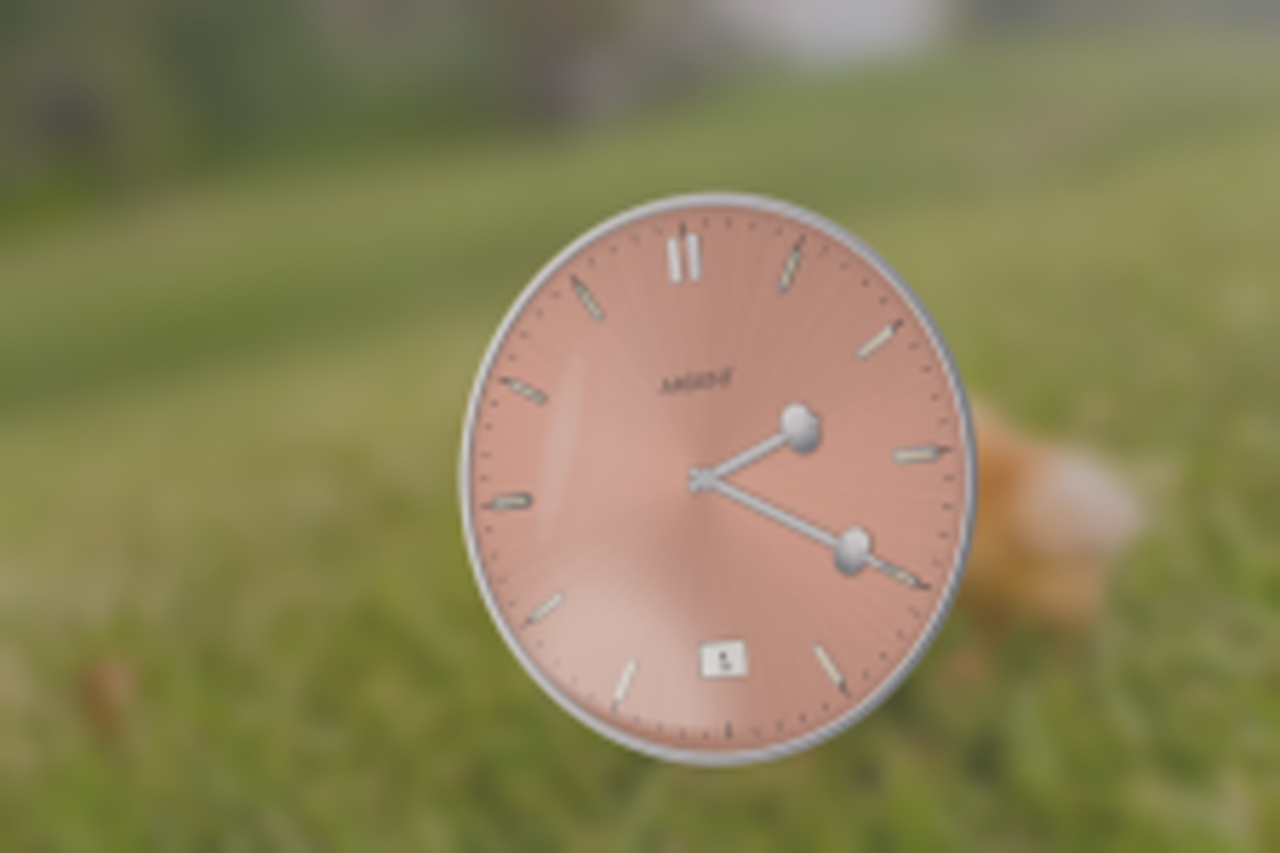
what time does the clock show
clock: 2:20
